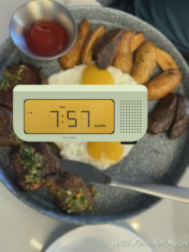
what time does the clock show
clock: 7:57
